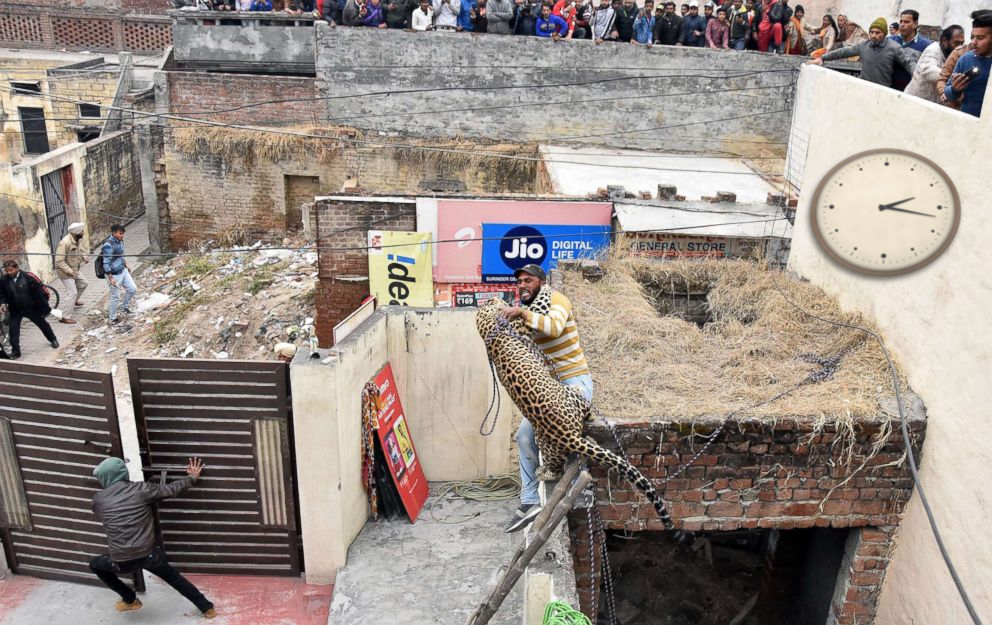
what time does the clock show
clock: 2:17
